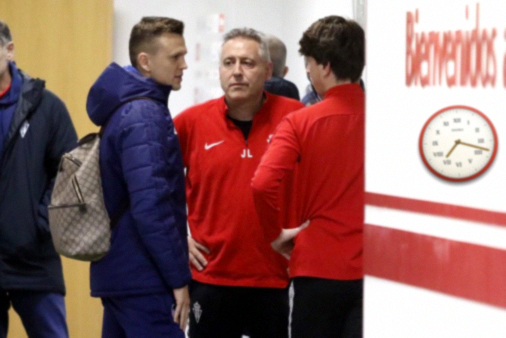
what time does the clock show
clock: 7:18
